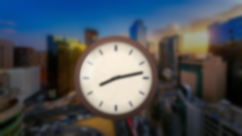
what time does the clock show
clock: 8:13
